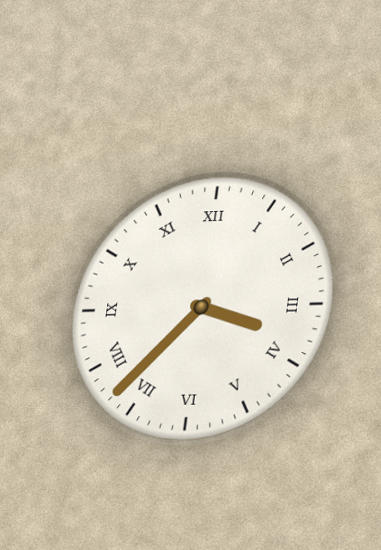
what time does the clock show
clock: 3:37
